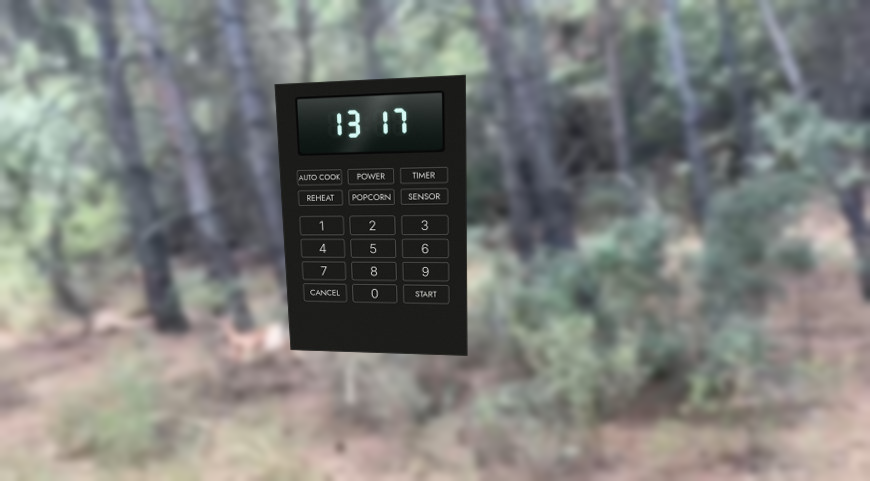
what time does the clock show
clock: 13:17
